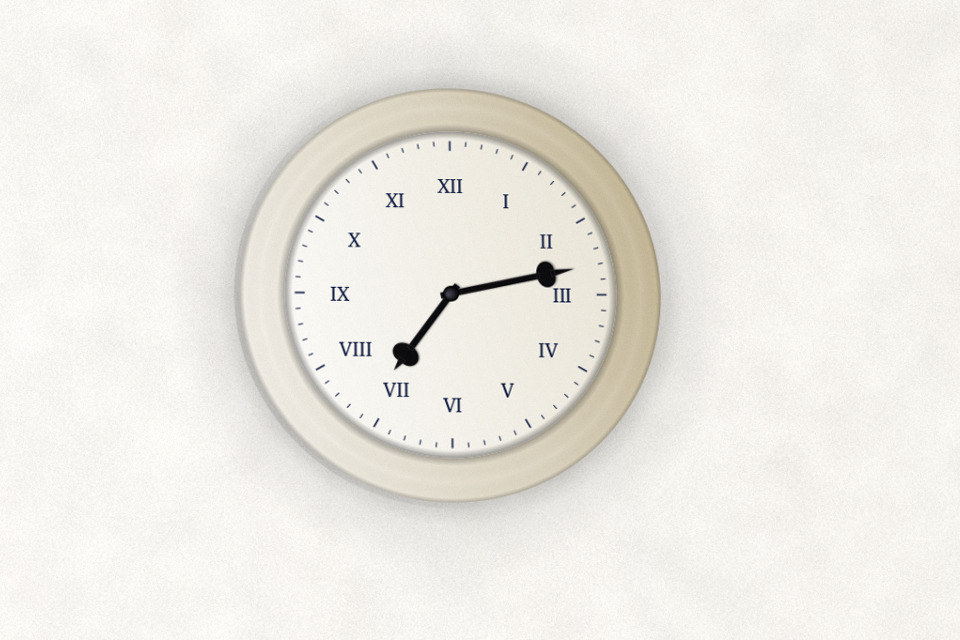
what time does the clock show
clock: 7:13
